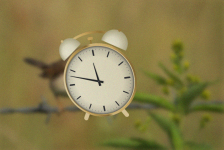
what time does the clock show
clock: 11:48
